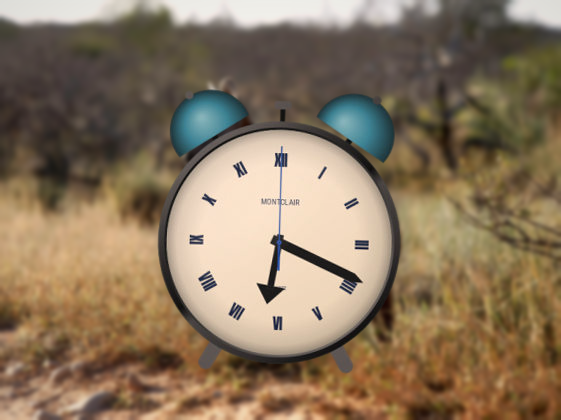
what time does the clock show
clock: 6:19:00
